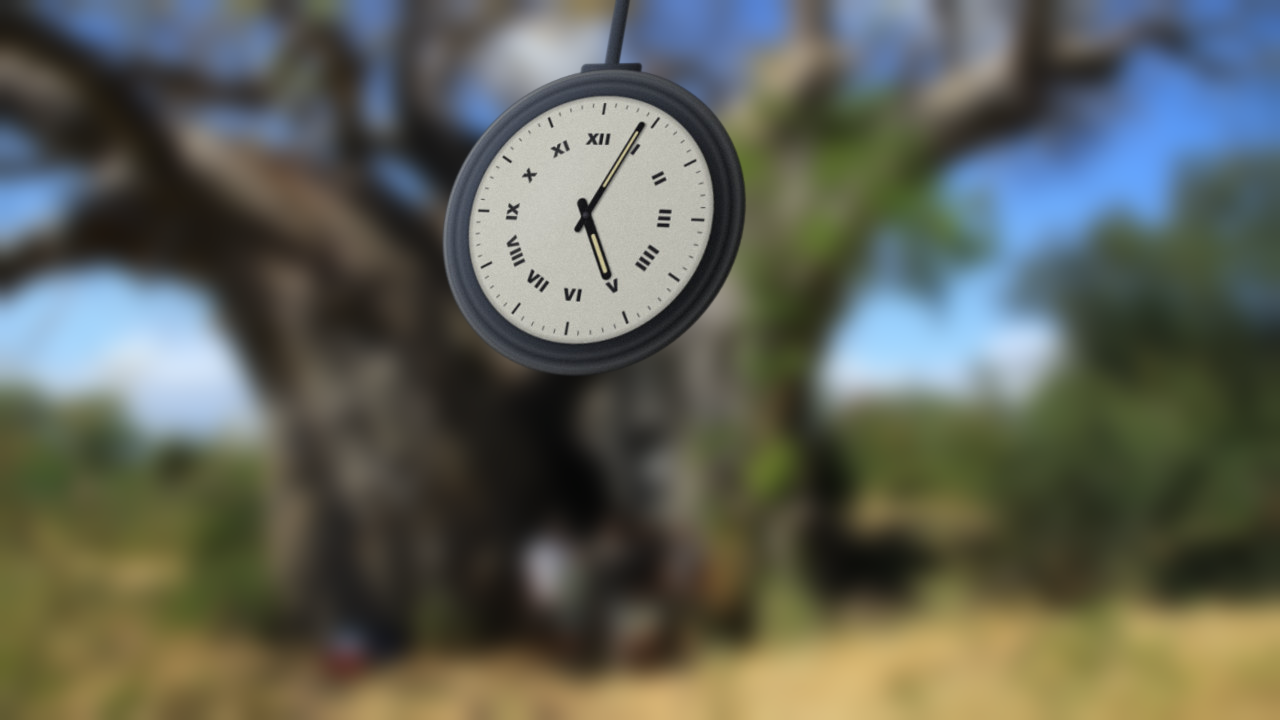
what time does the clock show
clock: 5:04
